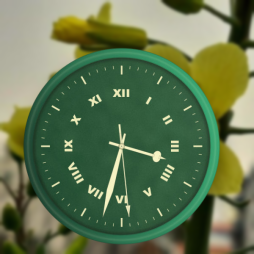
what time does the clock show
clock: 3:32:29
